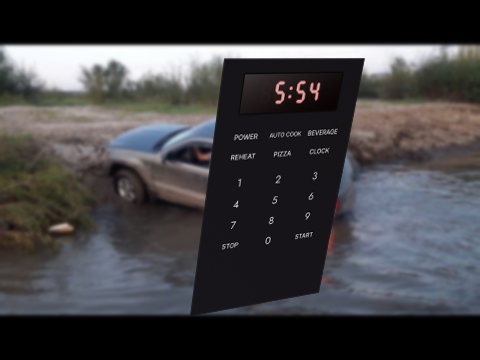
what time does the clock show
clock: 5:54
